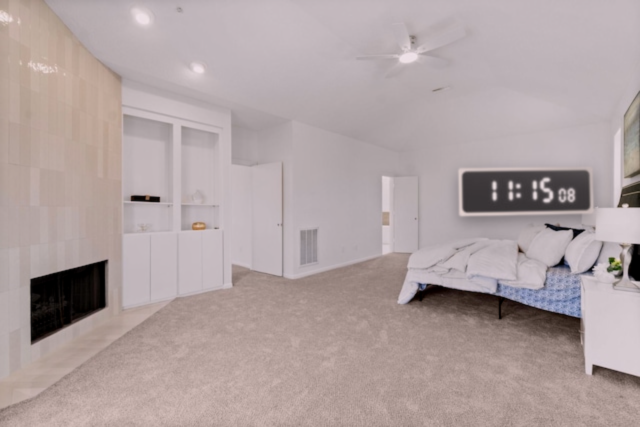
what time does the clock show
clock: 11:15:08
